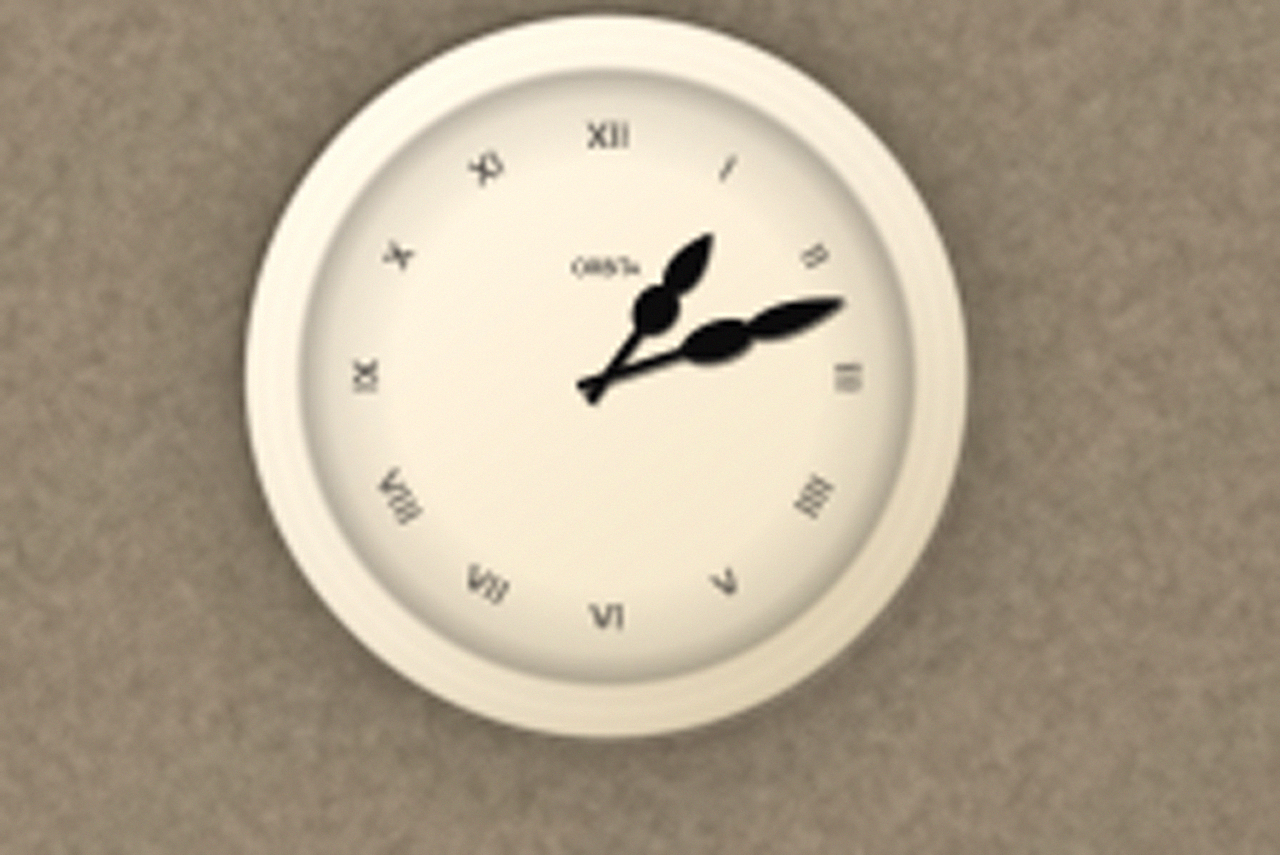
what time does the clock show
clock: 1:12
